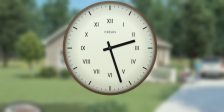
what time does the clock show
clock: 2:27
